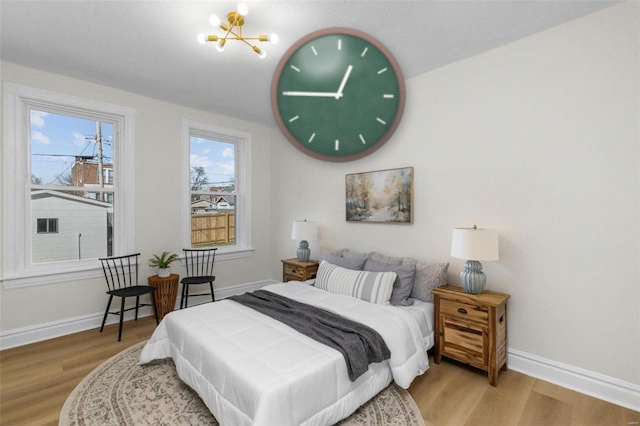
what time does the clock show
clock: 12:45
